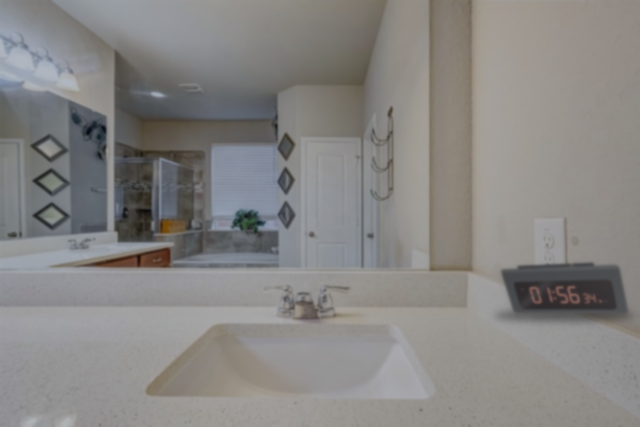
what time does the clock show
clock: 1:56
